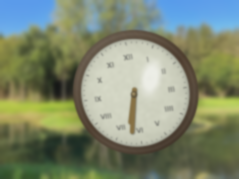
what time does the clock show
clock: 6:32
